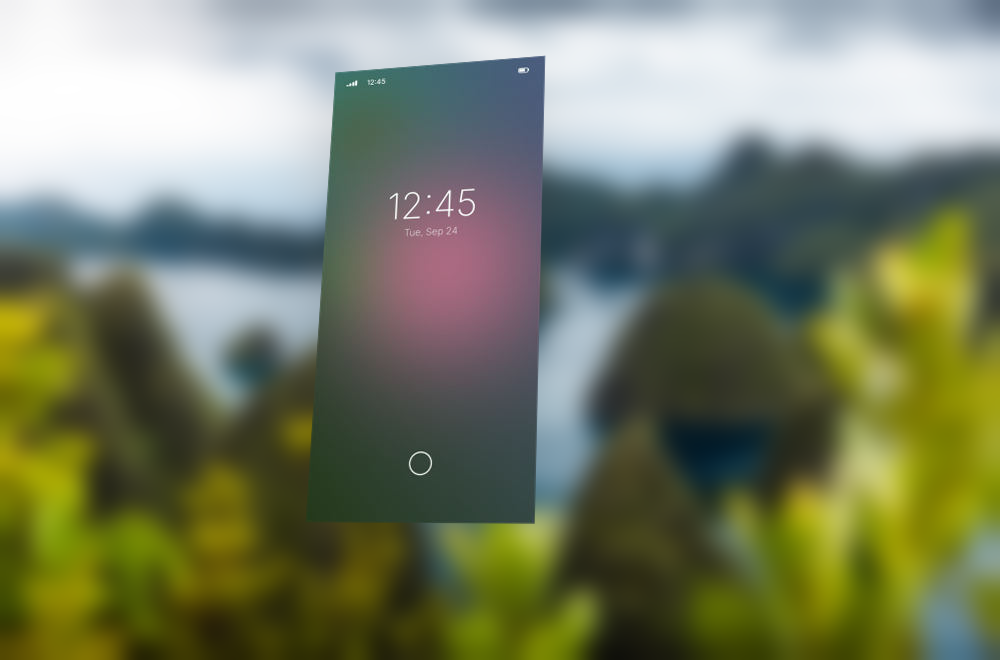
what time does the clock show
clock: 12:45
